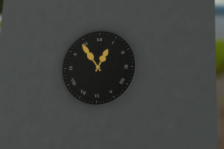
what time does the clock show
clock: 12:54
